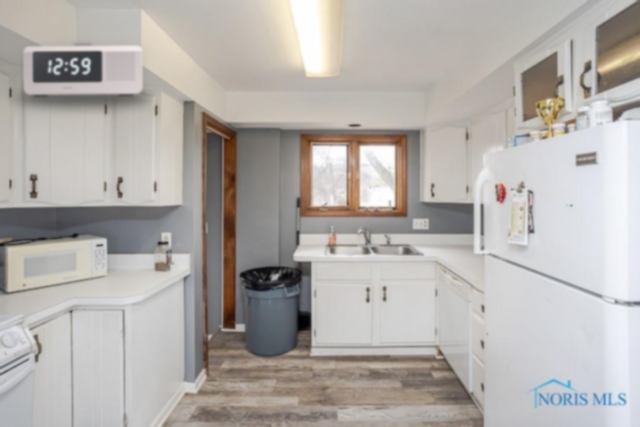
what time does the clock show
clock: 12:59
